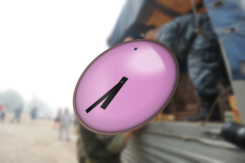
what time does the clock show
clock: 6:36
